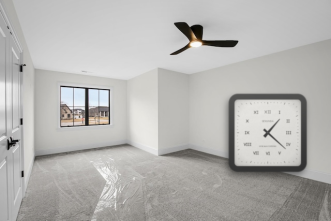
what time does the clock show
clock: 1:22
